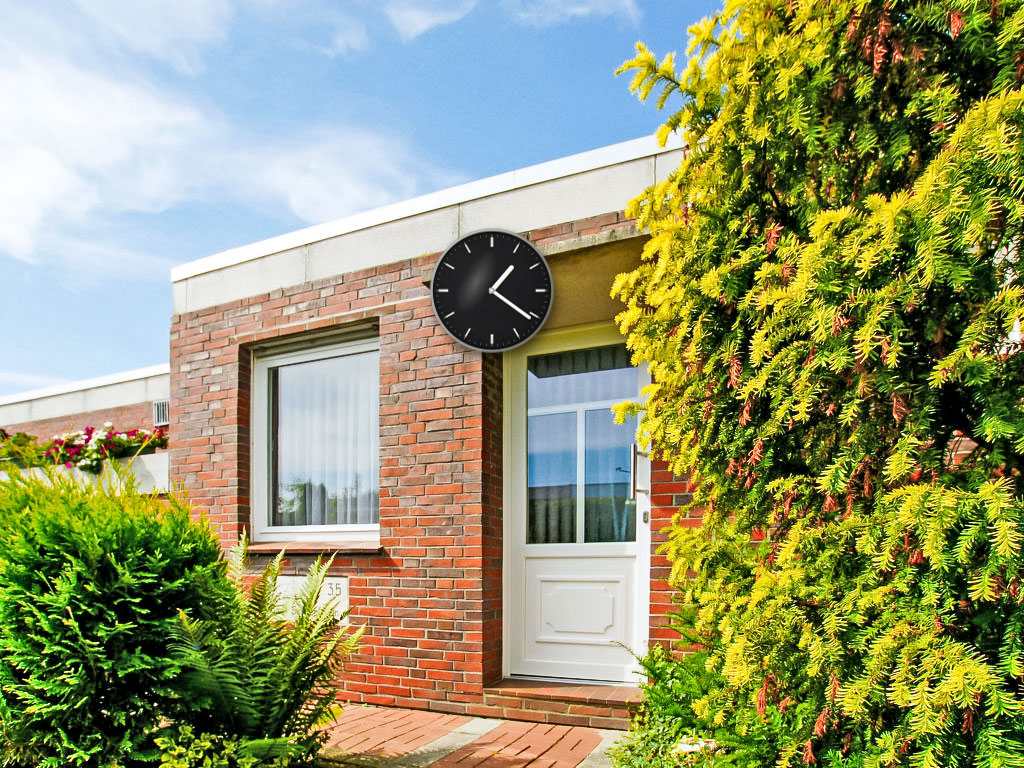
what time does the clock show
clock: 1:21
